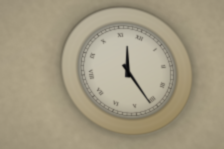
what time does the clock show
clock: 11:21
